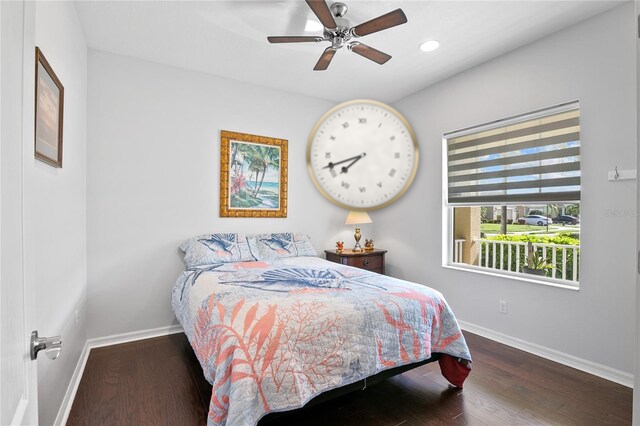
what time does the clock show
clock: 7:42
